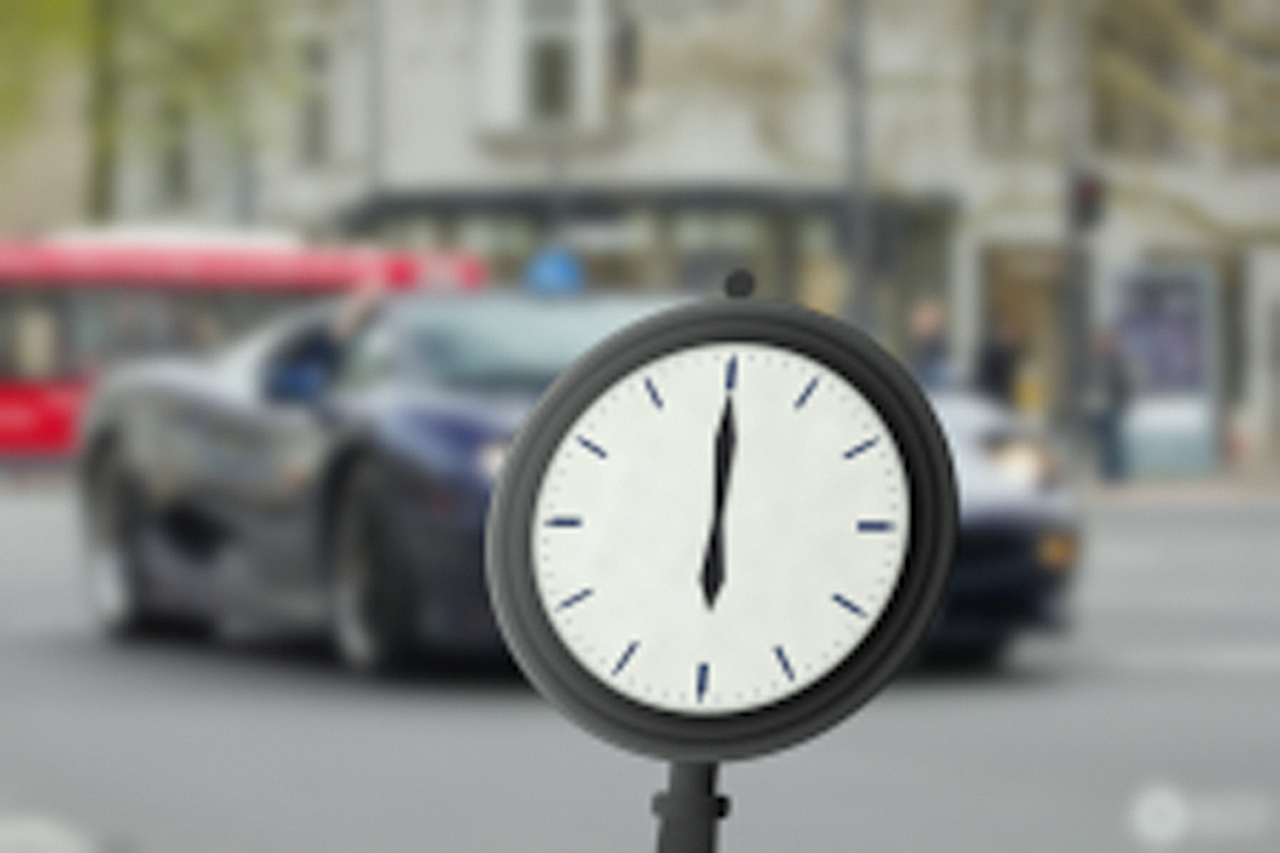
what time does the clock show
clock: 6:00
